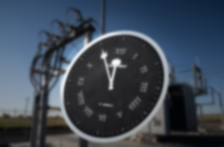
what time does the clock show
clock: 11:55
